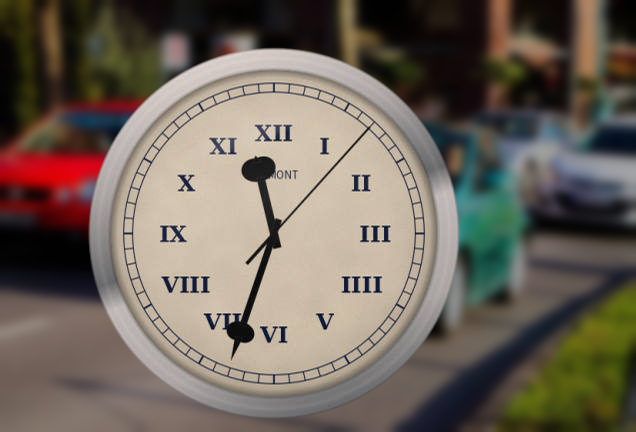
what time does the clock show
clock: 11:33:07
